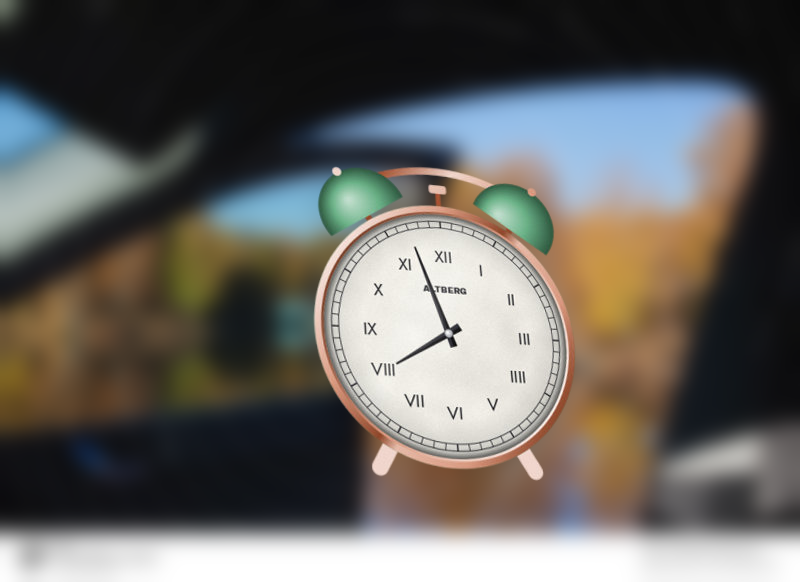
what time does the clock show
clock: 7:57
